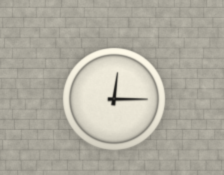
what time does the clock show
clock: 12:15
